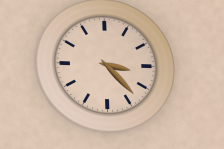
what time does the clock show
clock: 3:23
